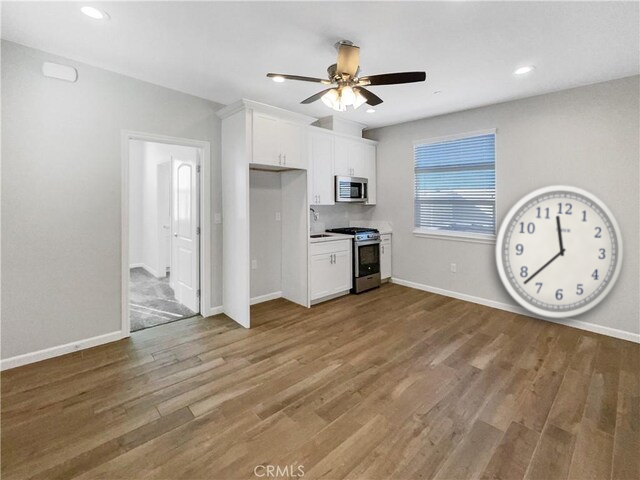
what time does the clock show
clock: 11:38
